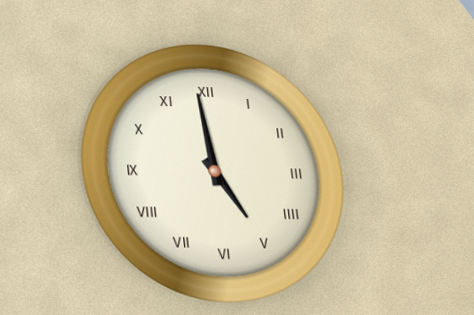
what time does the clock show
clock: 4:59
